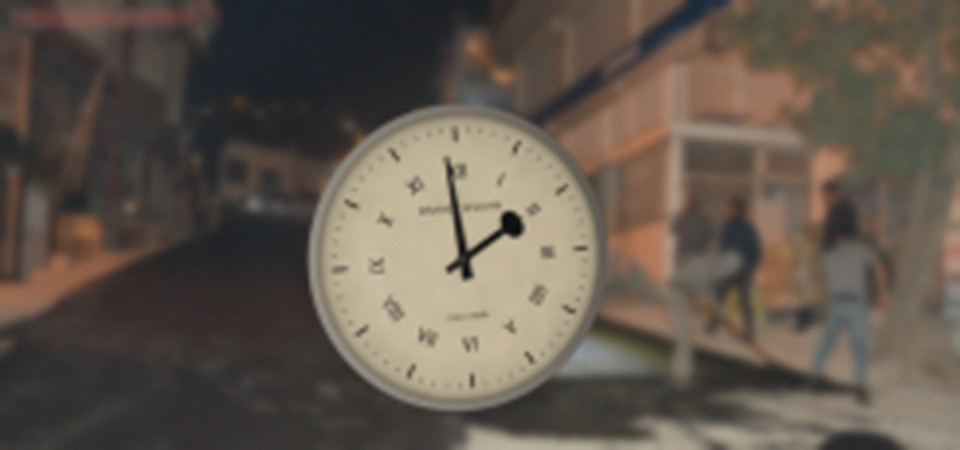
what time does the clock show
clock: 1:59
